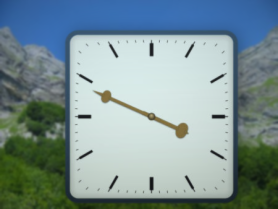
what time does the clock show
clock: 3:49
